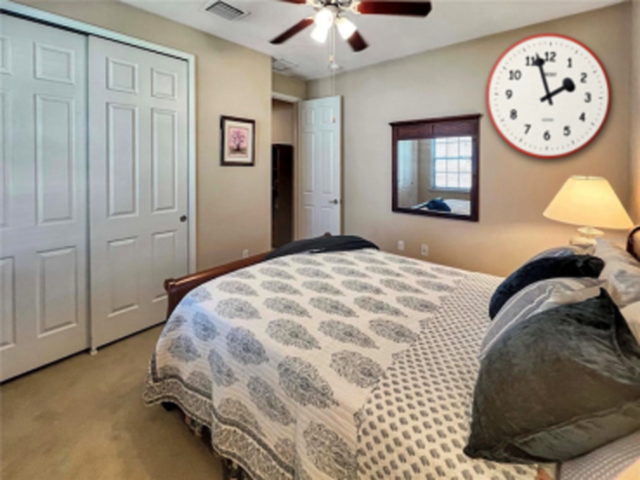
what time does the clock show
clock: 1:57
